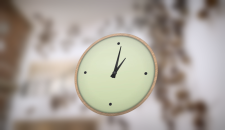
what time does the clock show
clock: 1:01
